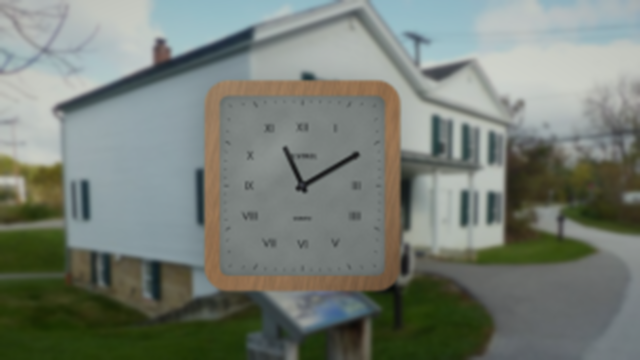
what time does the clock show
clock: 11:10
